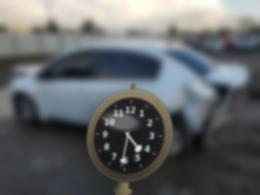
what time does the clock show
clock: 4:31
